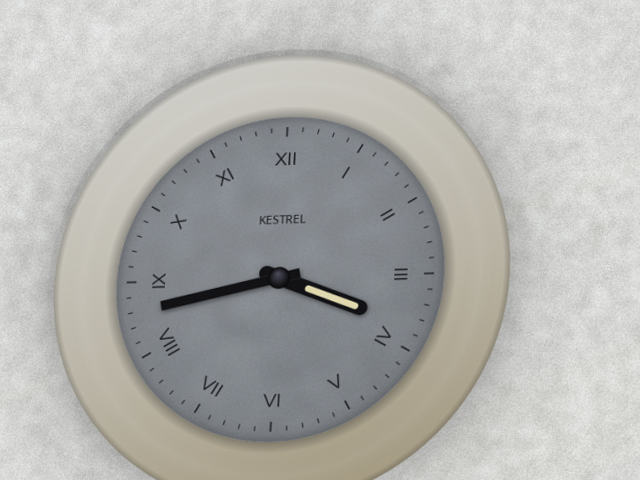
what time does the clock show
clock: 3:43
